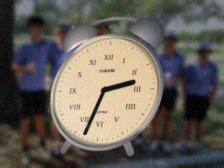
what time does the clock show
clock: 2:33
